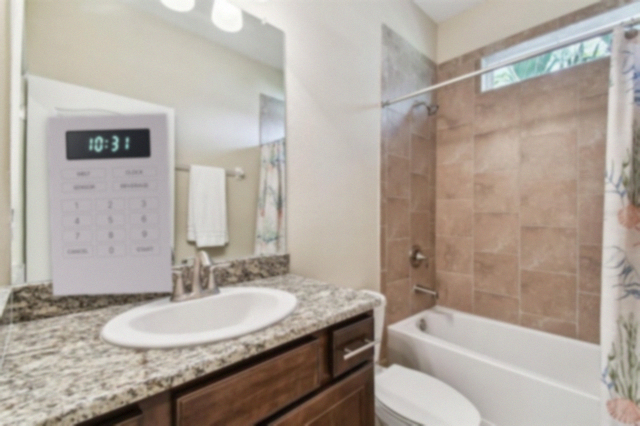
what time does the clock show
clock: 10:31
